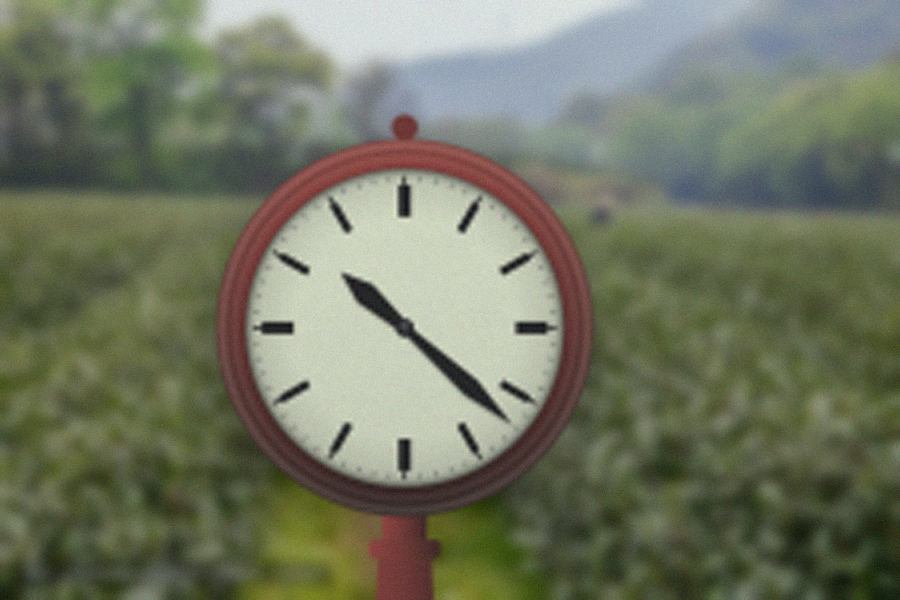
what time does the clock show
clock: 10:22
